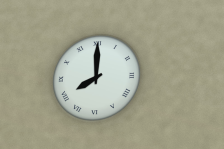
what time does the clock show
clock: 8:00
